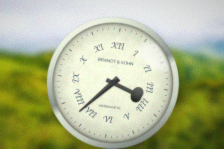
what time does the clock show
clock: 3:37
